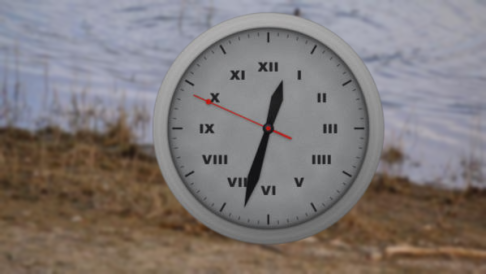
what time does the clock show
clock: 12:32:49
